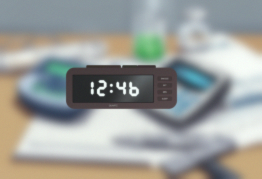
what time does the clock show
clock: 12:46
